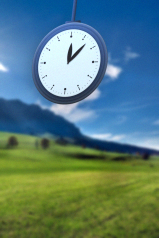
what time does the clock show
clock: 12:07
